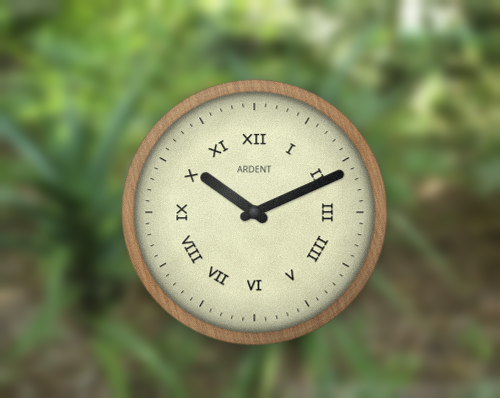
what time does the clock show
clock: 10:11
